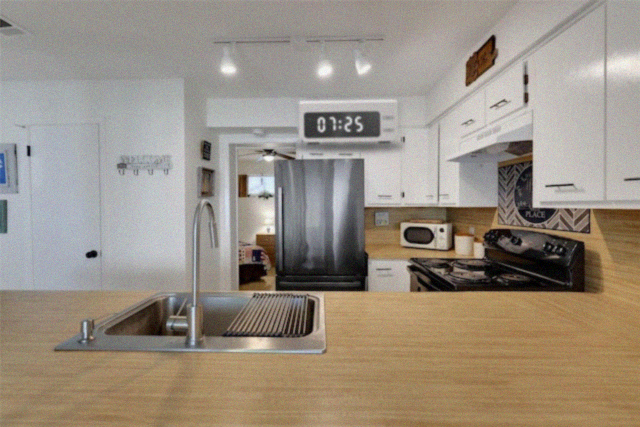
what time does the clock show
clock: 7:25
